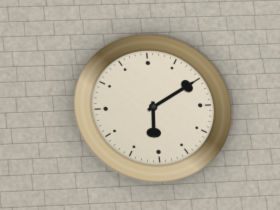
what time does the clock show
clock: 6:10
